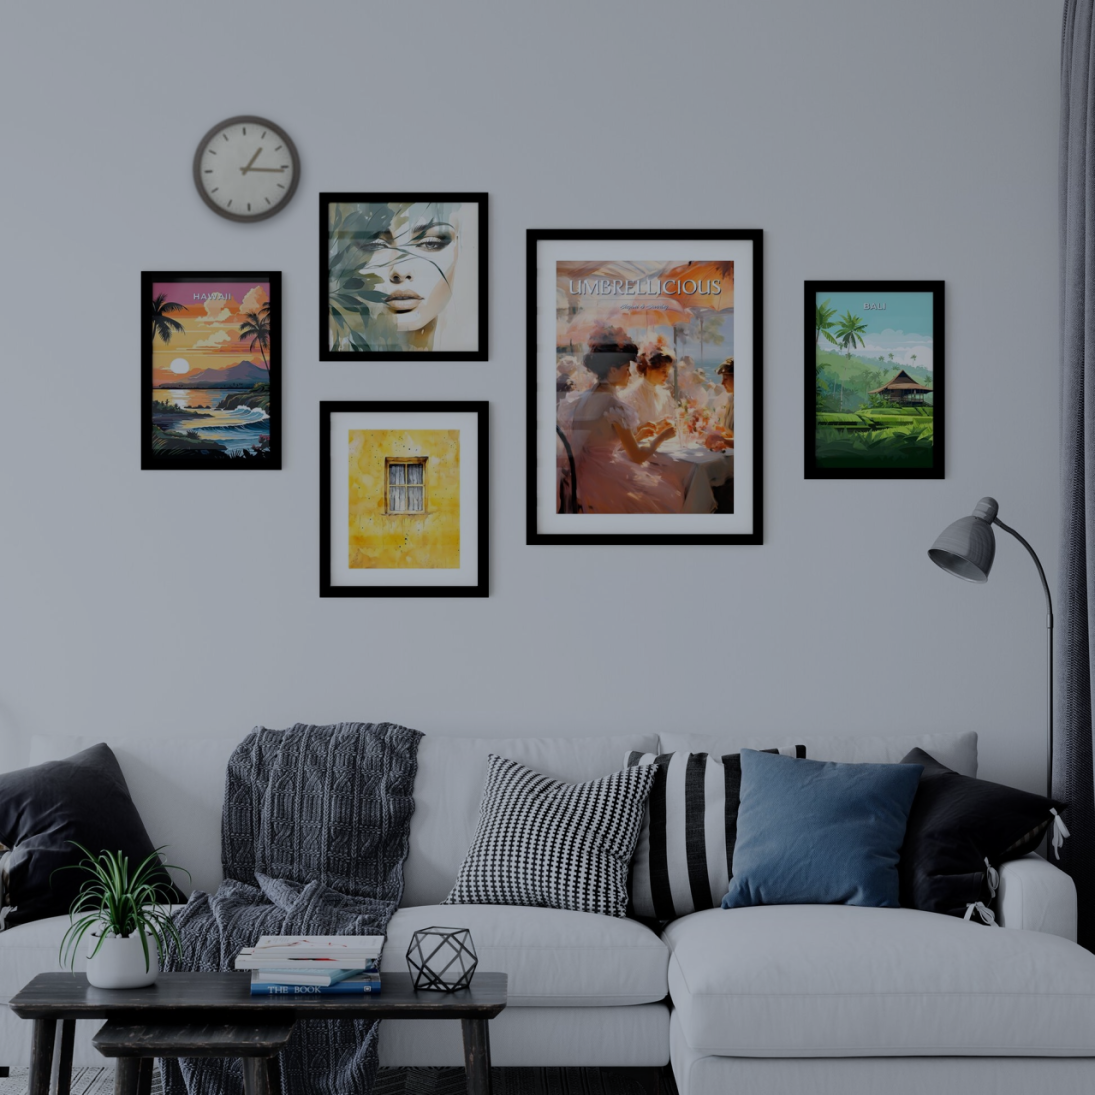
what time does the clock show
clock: 1:16
